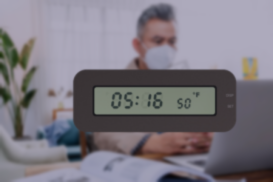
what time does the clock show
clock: 5:16
